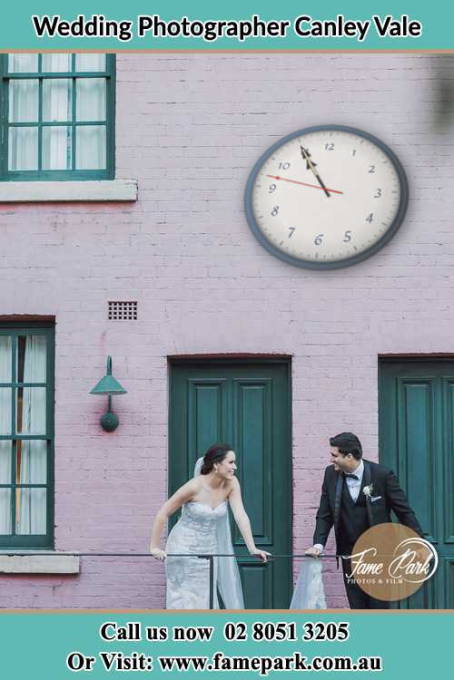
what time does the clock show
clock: 10:54:47
